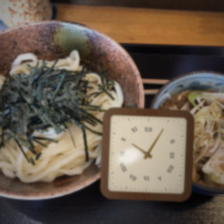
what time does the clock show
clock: 10:05
